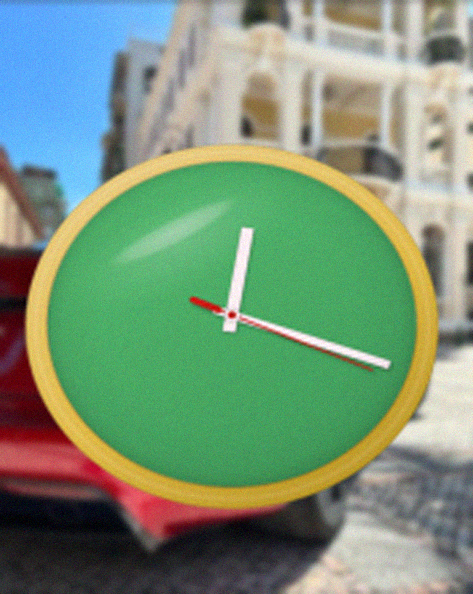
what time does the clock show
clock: 12:18:19
